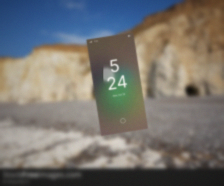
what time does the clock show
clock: 5:24
